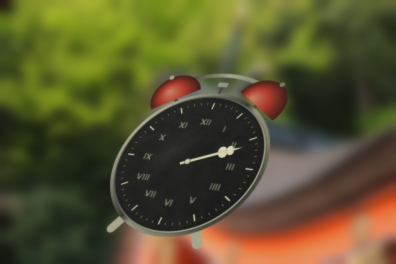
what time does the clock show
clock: 2:11
